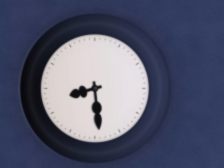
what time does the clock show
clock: 8:29
